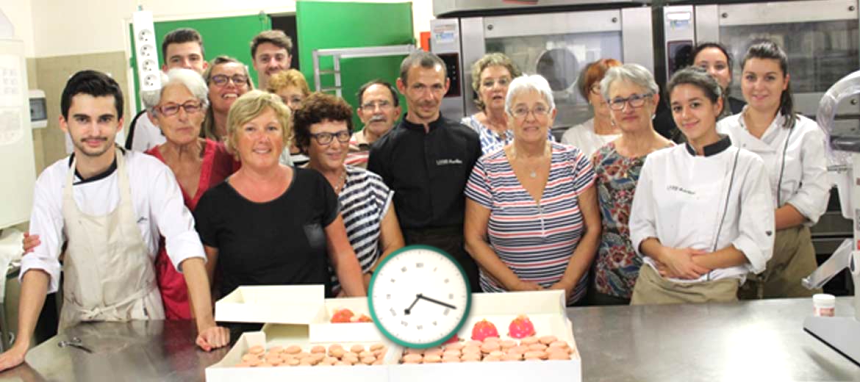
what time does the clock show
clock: 7:18
